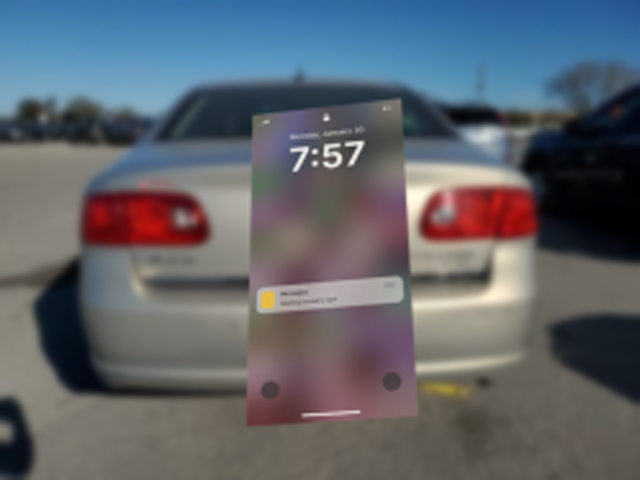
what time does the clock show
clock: 7:57
